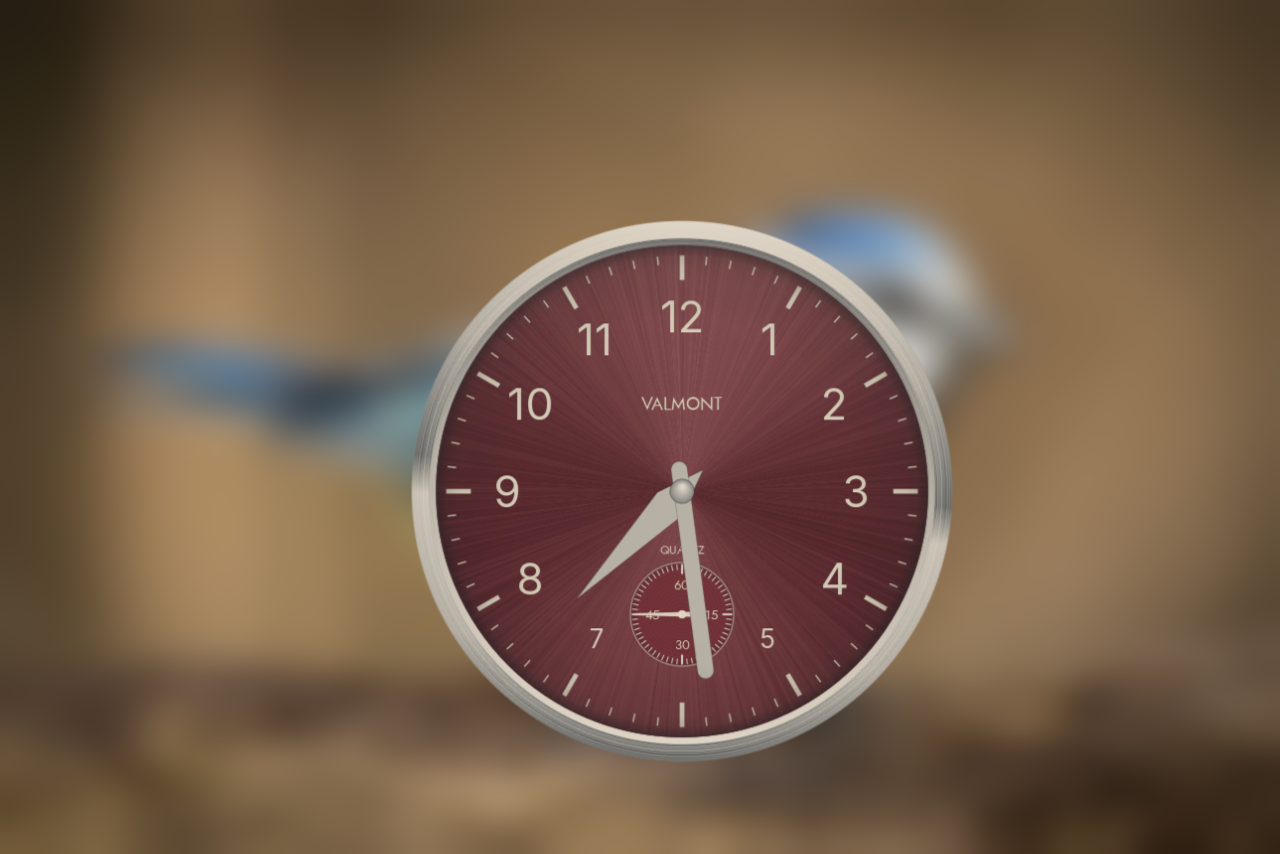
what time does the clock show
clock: 7:28:45
